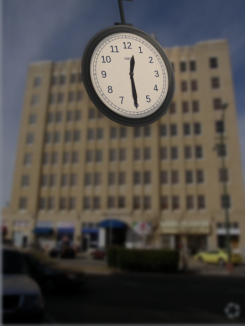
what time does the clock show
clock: 12:30
